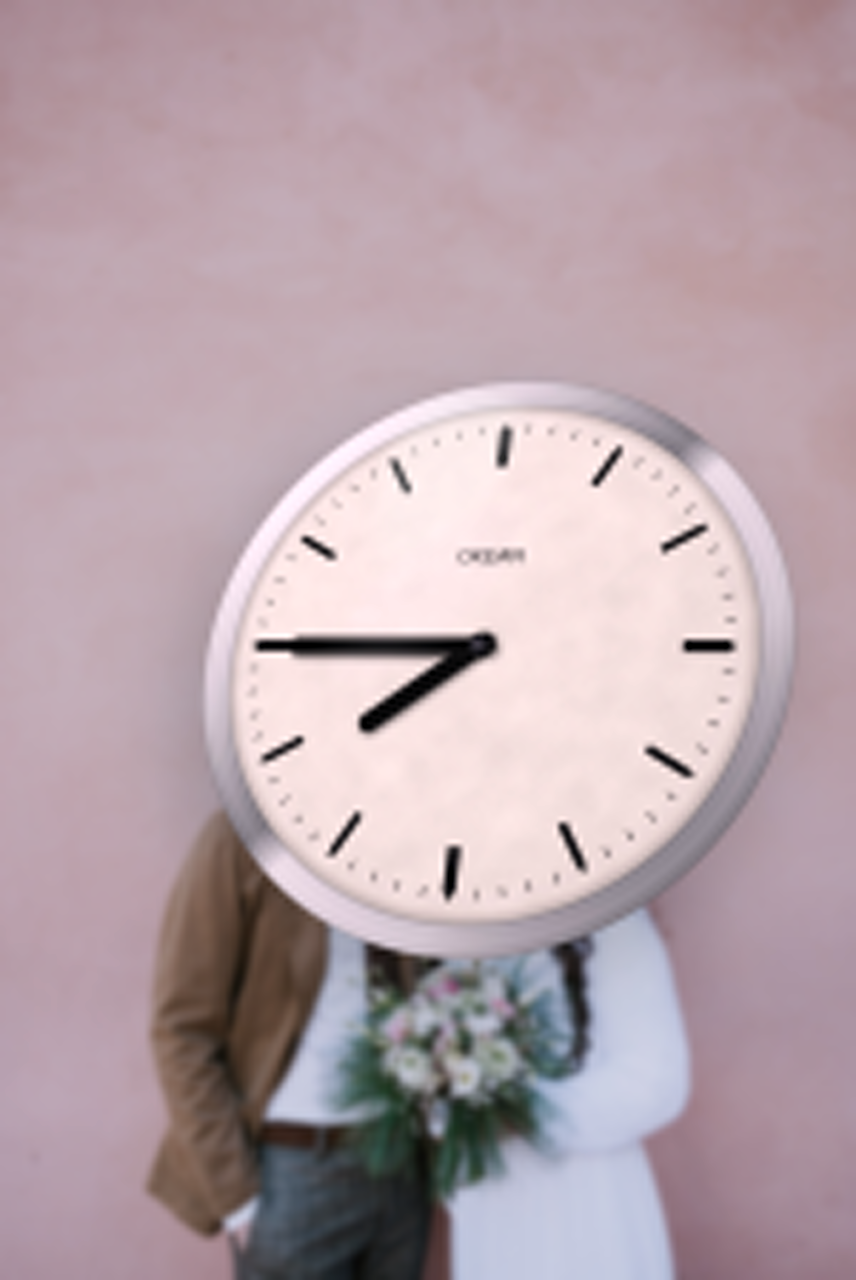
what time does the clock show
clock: 7:45
